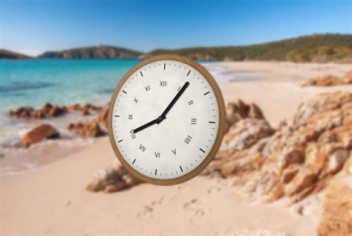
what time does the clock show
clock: 8:06
